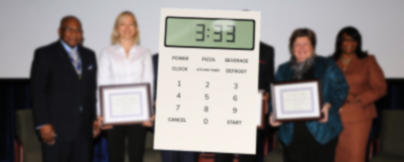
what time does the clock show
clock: 3:33
